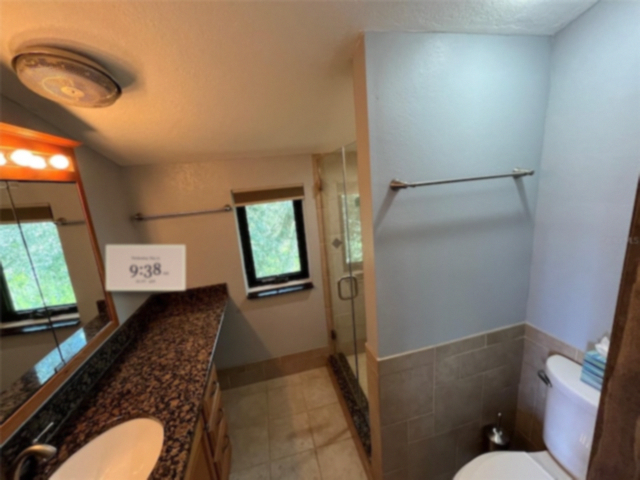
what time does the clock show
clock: 9:38
